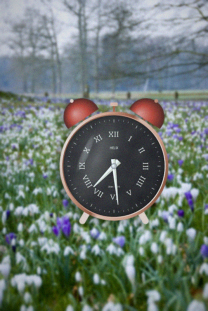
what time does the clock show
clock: 7:29
